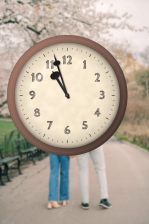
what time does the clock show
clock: 10:57
